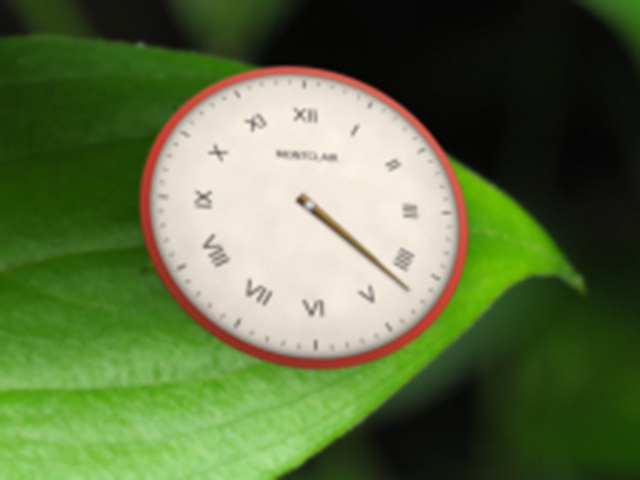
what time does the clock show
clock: 4:22
